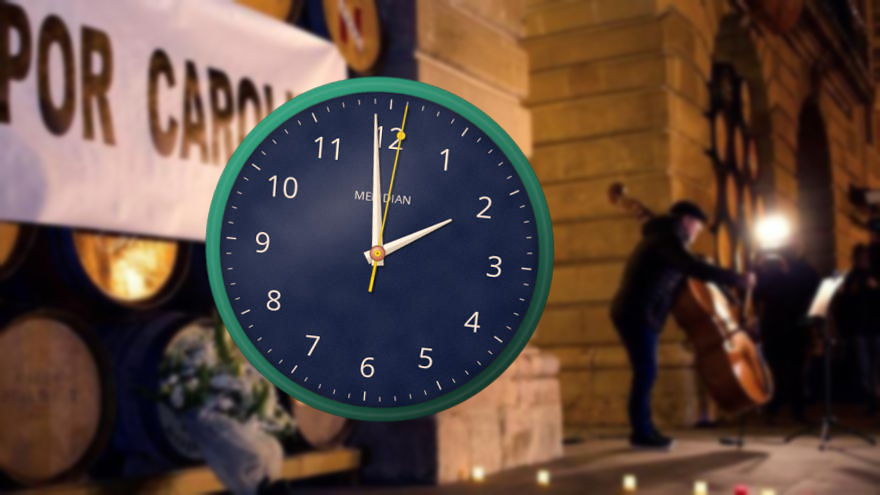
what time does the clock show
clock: 1:59:01
